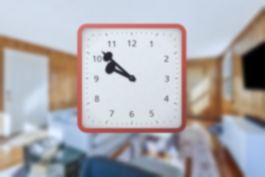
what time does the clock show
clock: 9:52
